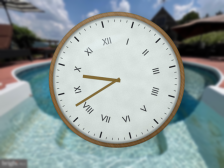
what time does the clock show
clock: 9:42
